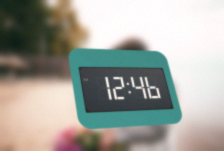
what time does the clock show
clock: 12:46
